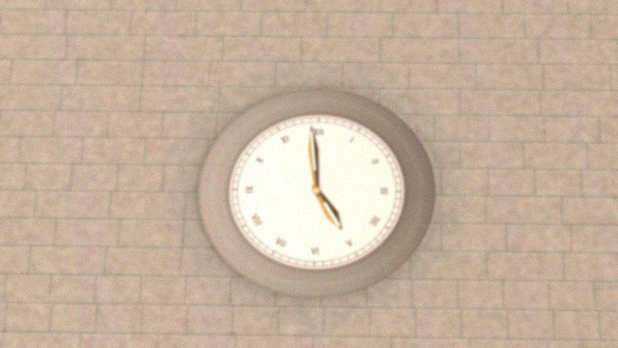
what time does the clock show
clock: 4:59
